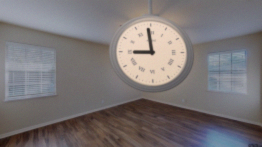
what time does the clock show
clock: 8:59
